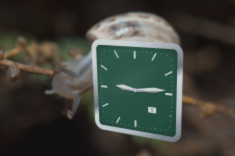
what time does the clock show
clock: 9:14
